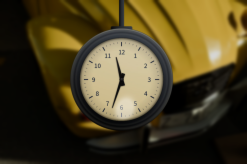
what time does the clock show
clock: 11:33
